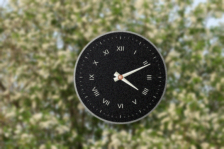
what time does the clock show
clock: 4:11
